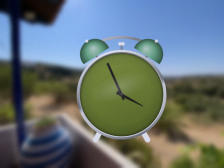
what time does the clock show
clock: 3:56
